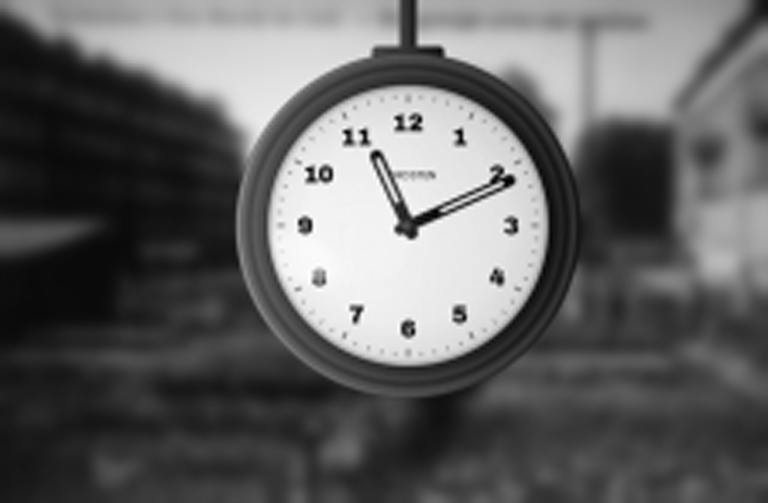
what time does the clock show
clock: 11:11
